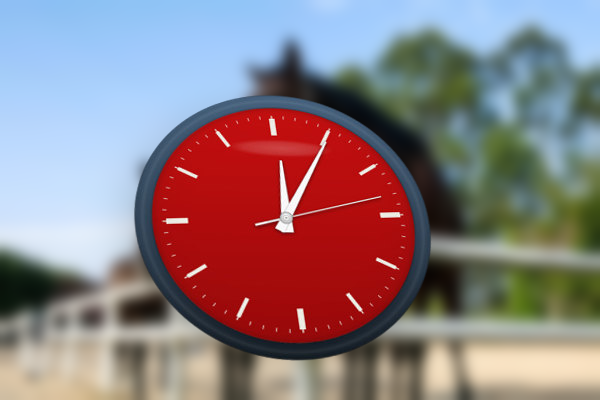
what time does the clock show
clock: 12:05:13
